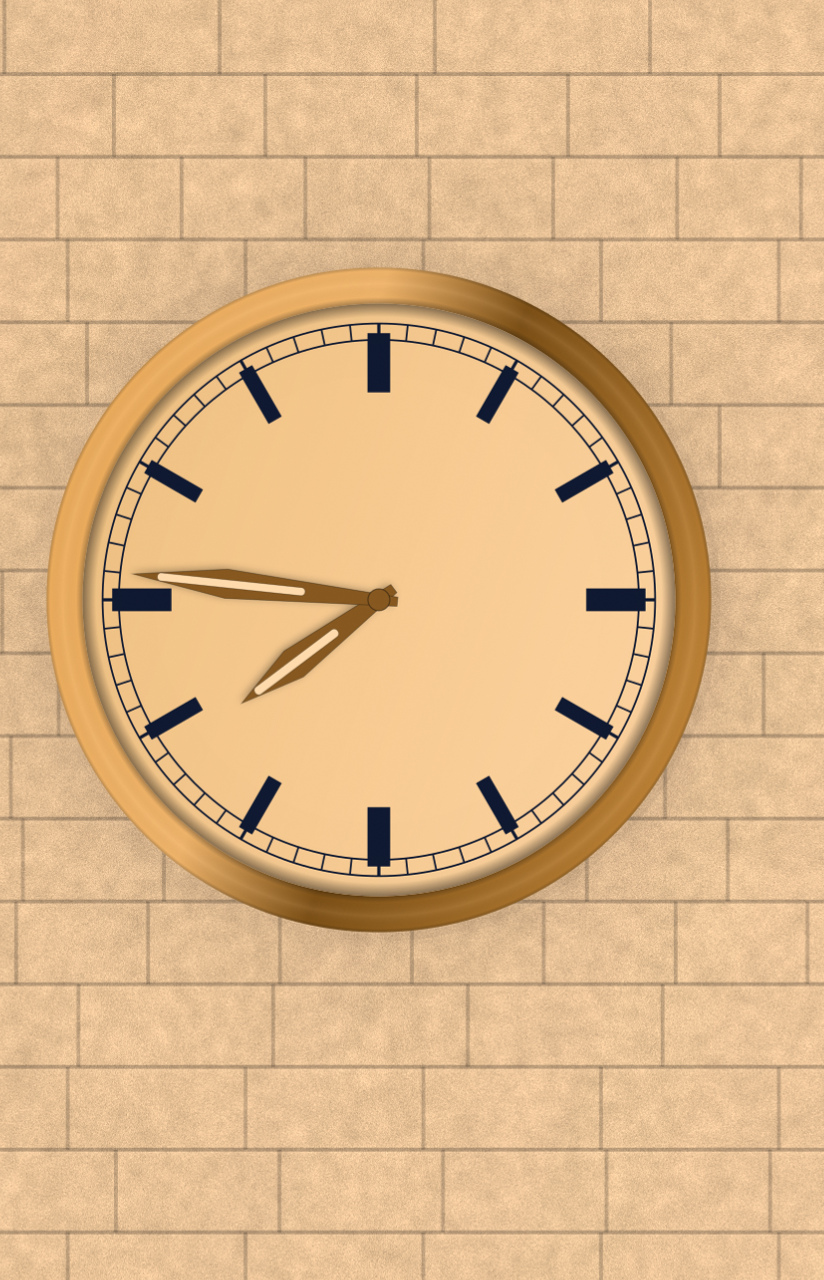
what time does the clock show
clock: 7:46
